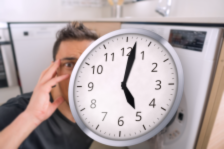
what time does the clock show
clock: 5:02
